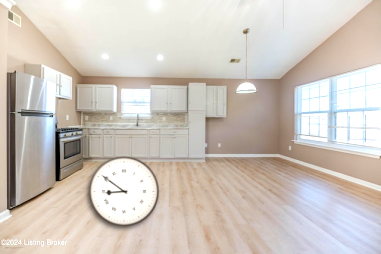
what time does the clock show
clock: 8:51
